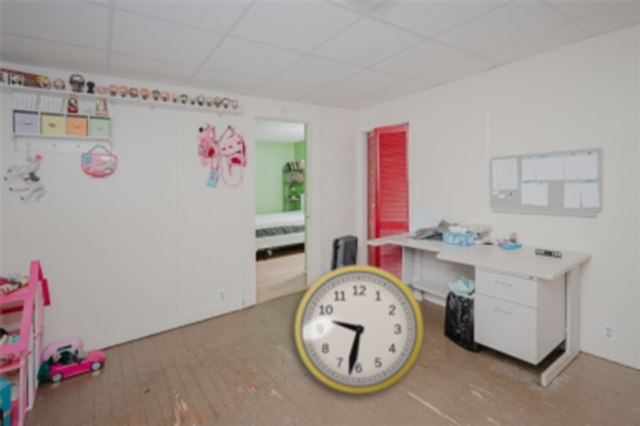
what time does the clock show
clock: 9:32
